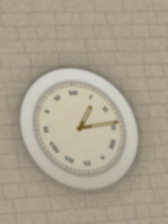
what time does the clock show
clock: 1:14
